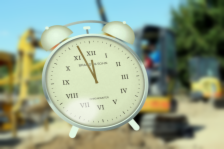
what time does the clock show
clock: 11:57
